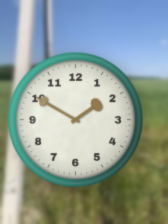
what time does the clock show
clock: 1:50
